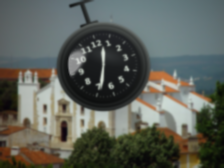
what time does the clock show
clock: 12:34
